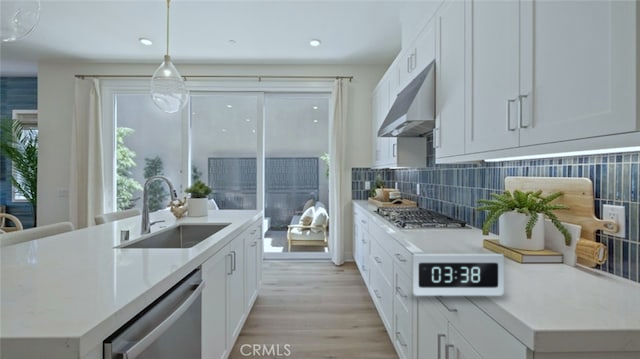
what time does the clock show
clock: 3:38
